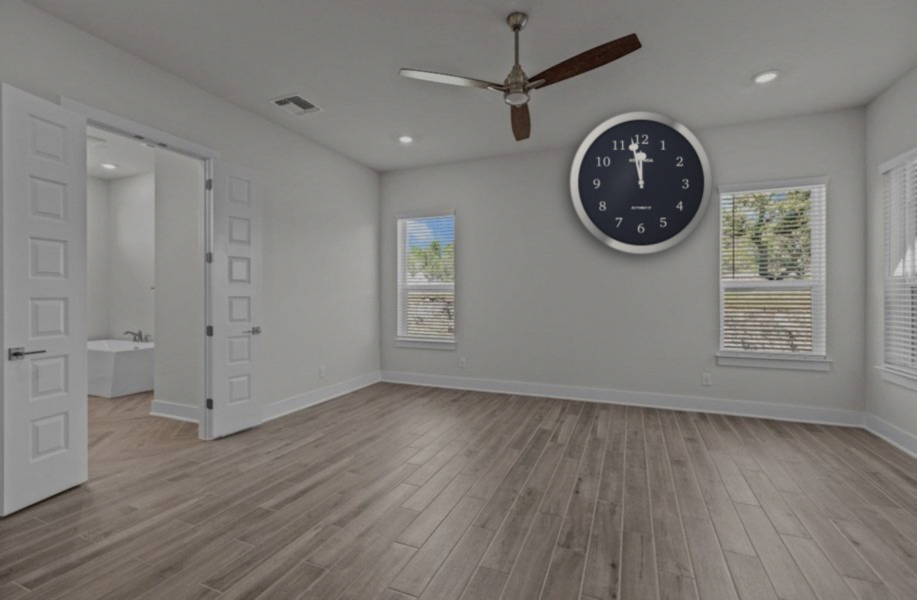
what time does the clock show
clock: 11:58
